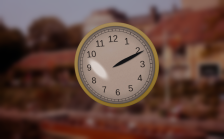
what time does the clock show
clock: 2:11
